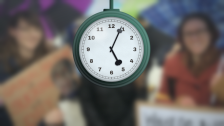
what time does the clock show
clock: 5:04
